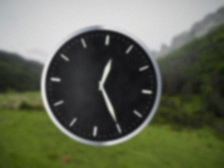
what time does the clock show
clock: 12:25
